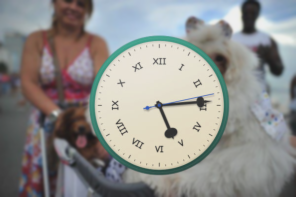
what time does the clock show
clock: 5:14:13
